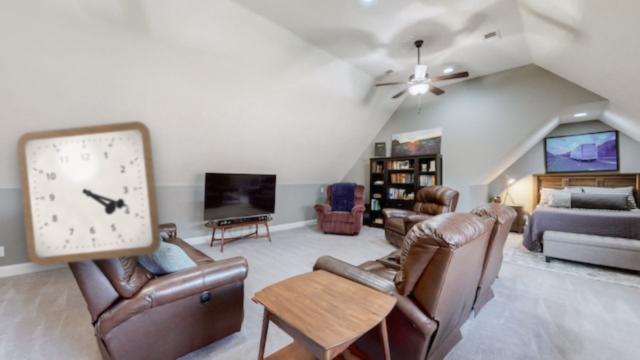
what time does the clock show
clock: 4:19
